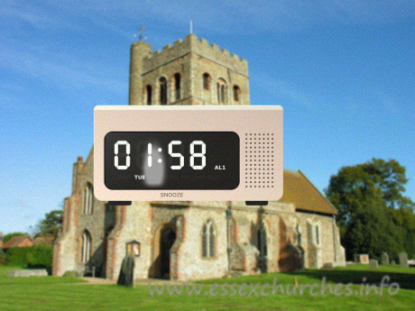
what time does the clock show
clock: 1:58
